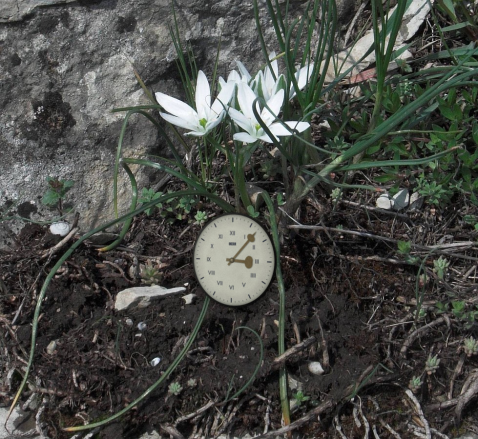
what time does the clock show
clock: 3:07
